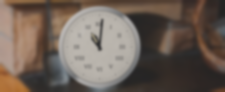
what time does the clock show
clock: 11:01
